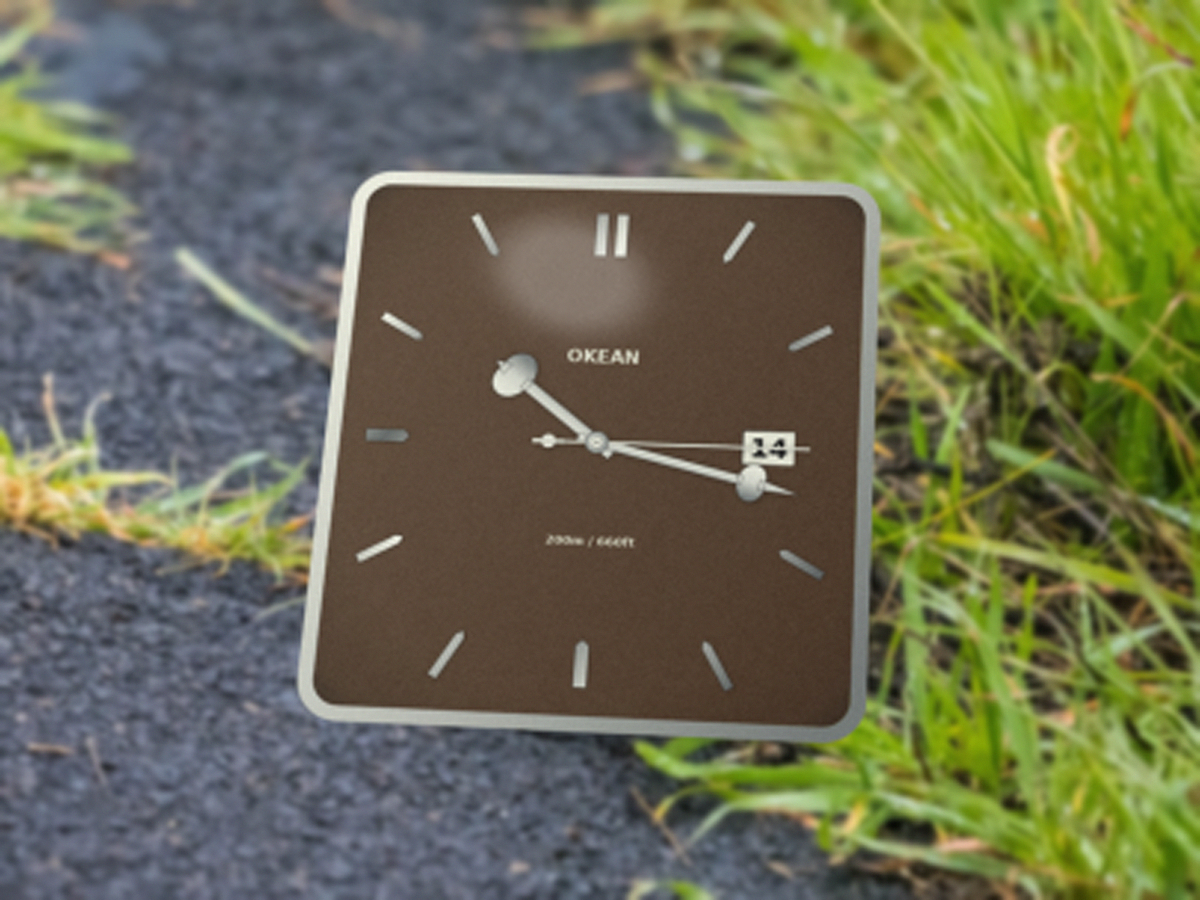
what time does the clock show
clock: 10:17:15
